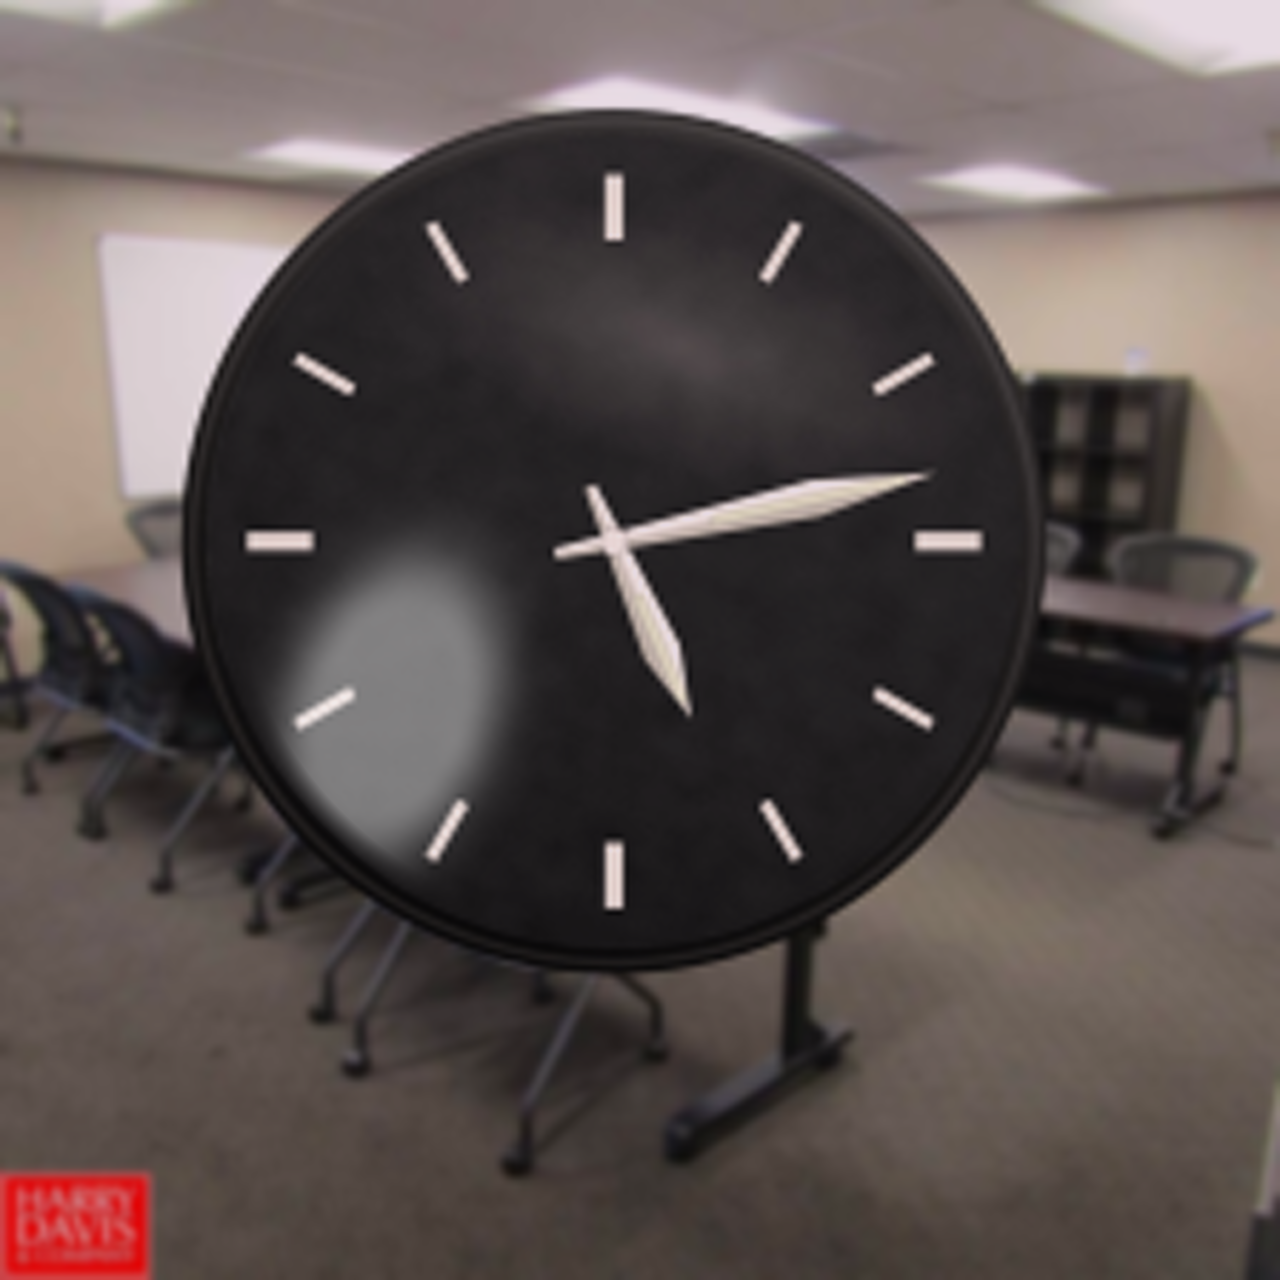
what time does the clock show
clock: 5:13
